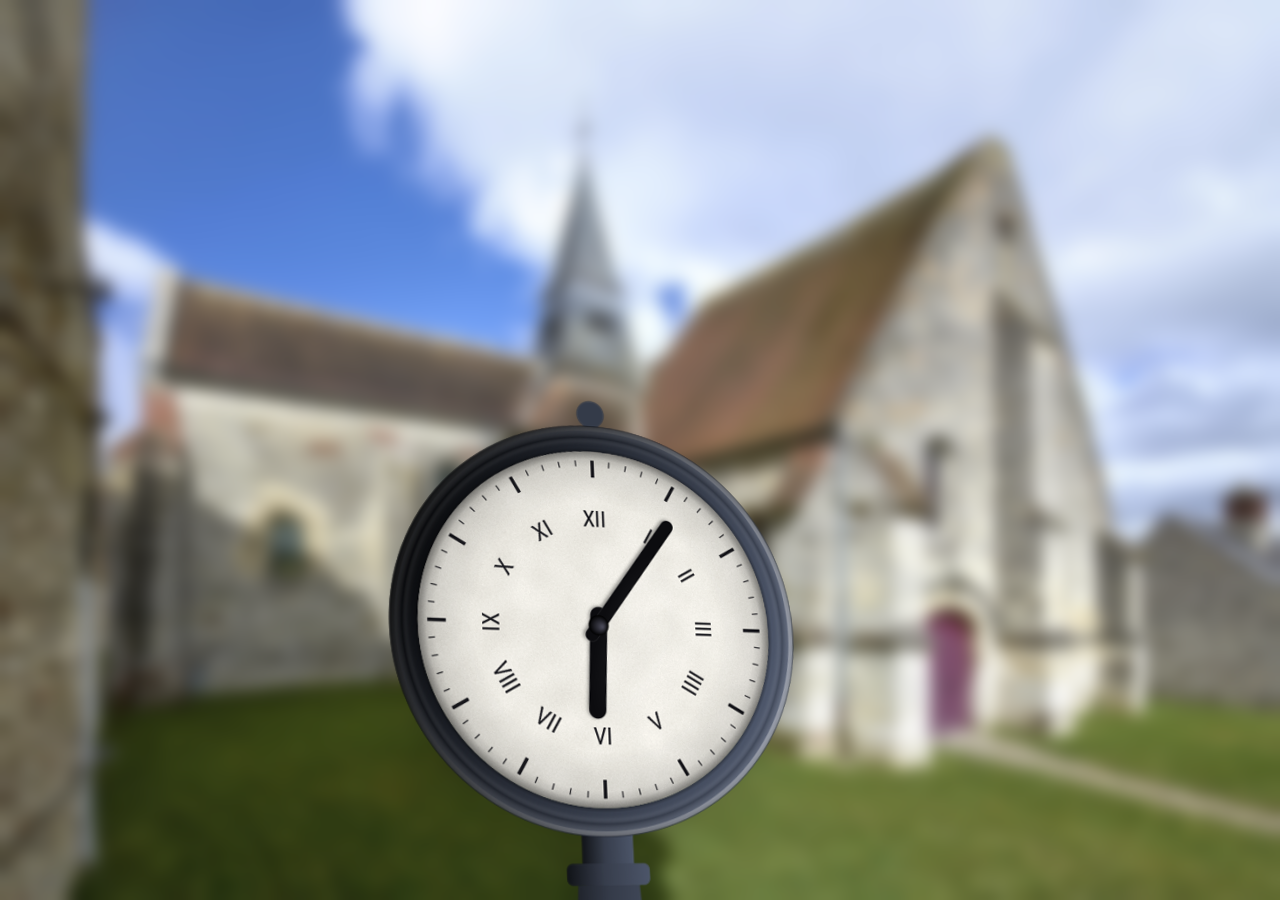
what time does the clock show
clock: 6:06
